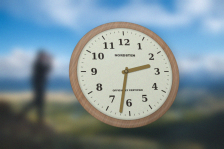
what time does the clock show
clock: 2:32
